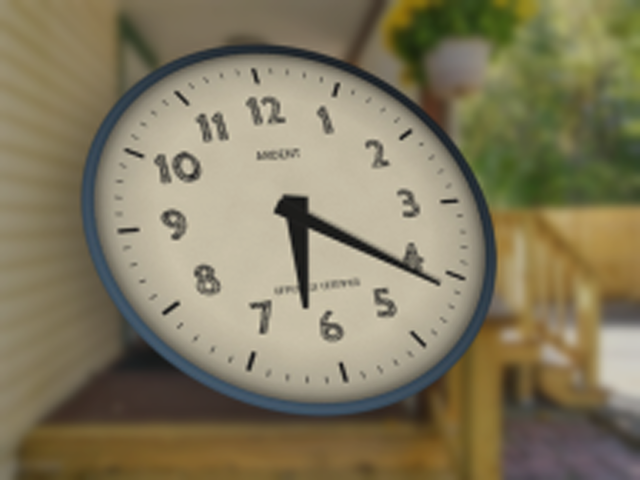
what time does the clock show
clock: 6:21
